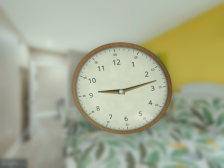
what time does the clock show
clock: 9:13
